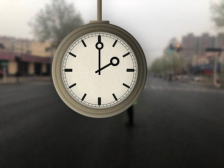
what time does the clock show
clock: 2:00
